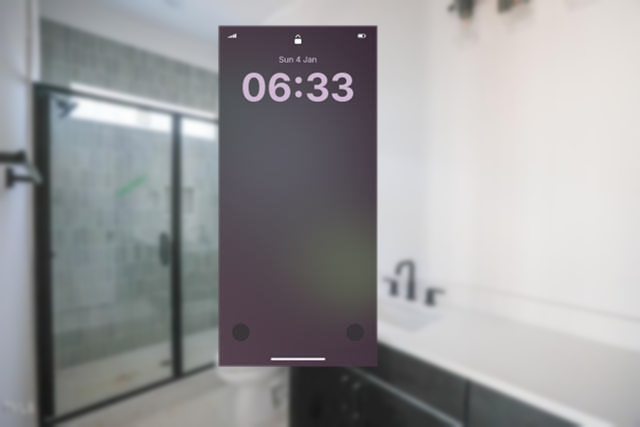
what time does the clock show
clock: 6:33
